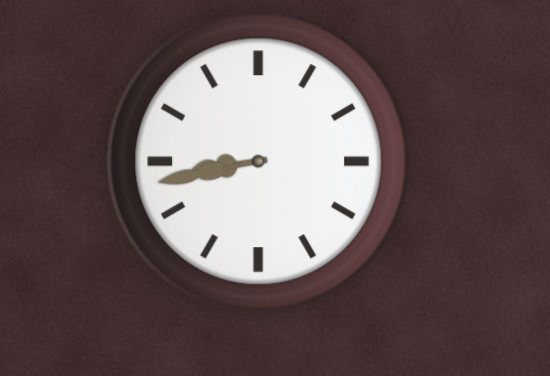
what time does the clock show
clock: 8:43
